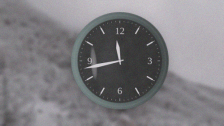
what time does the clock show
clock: 11:43
